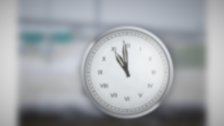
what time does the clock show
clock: 10:59
